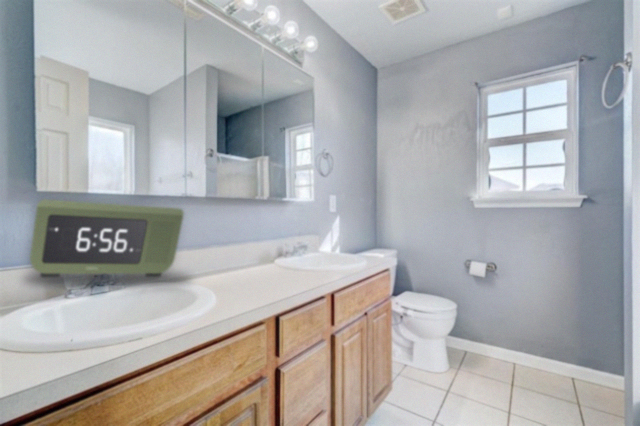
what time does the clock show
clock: 6:56
